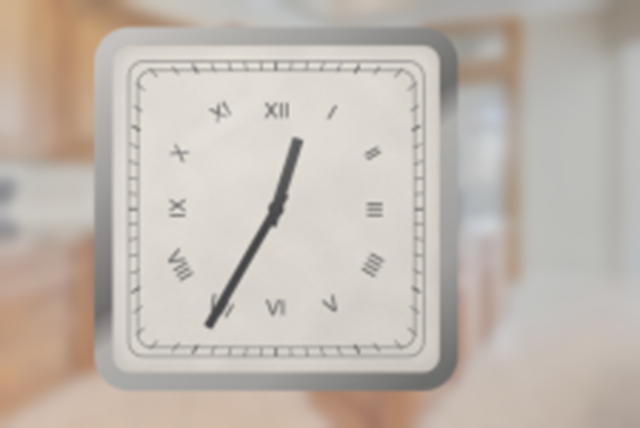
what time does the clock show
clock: 12:35
